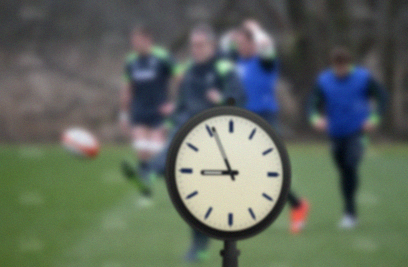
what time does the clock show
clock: 8:56
